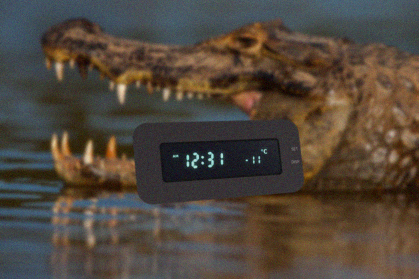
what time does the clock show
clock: 12:31
